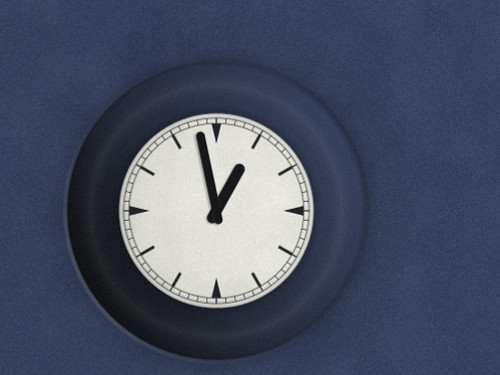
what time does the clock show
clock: 12:58
